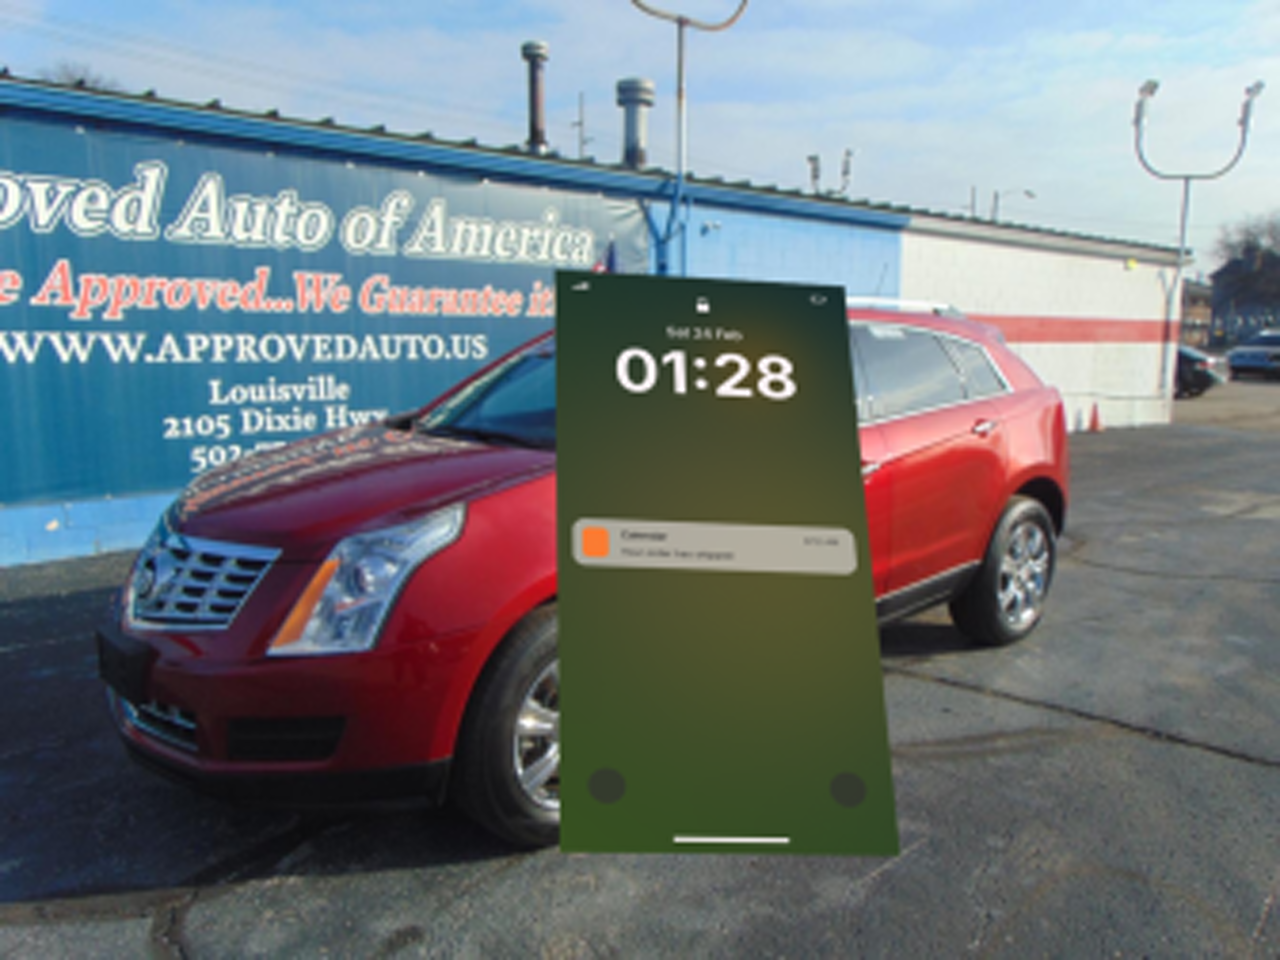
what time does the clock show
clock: 1:28
